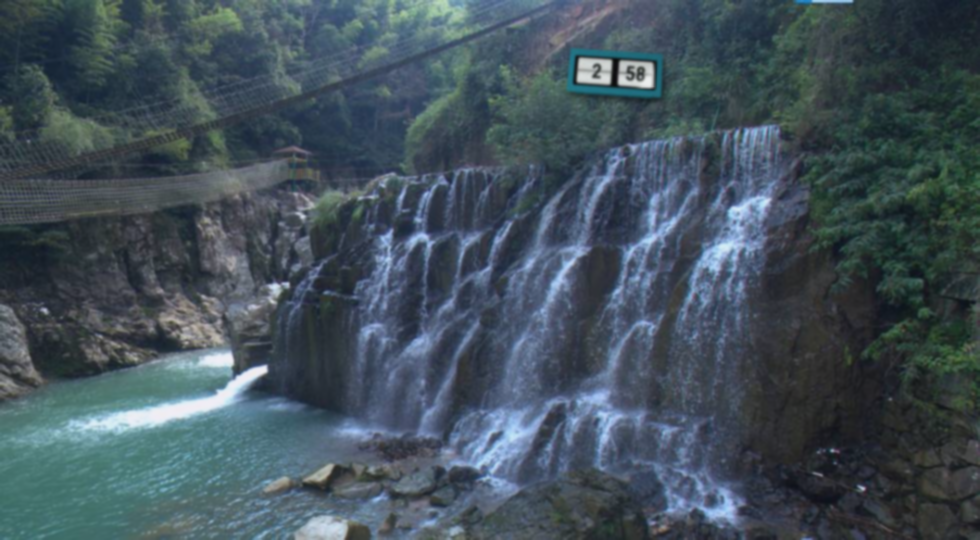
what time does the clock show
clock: 2:58
